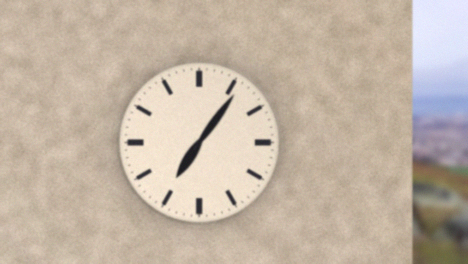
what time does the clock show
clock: 7:06
